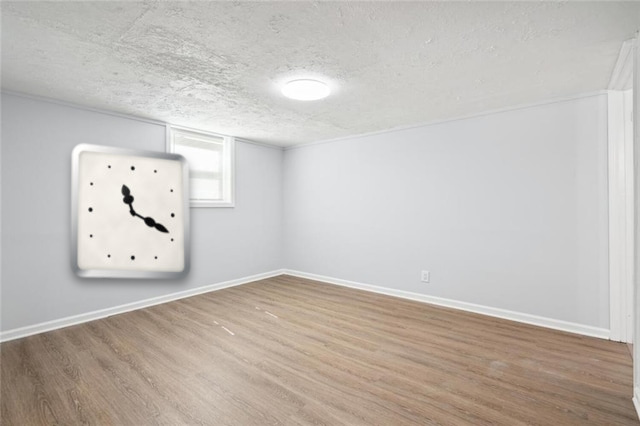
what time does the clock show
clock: 11:19
